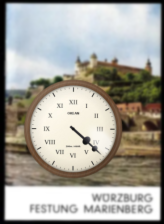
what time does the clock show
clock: 4:22
